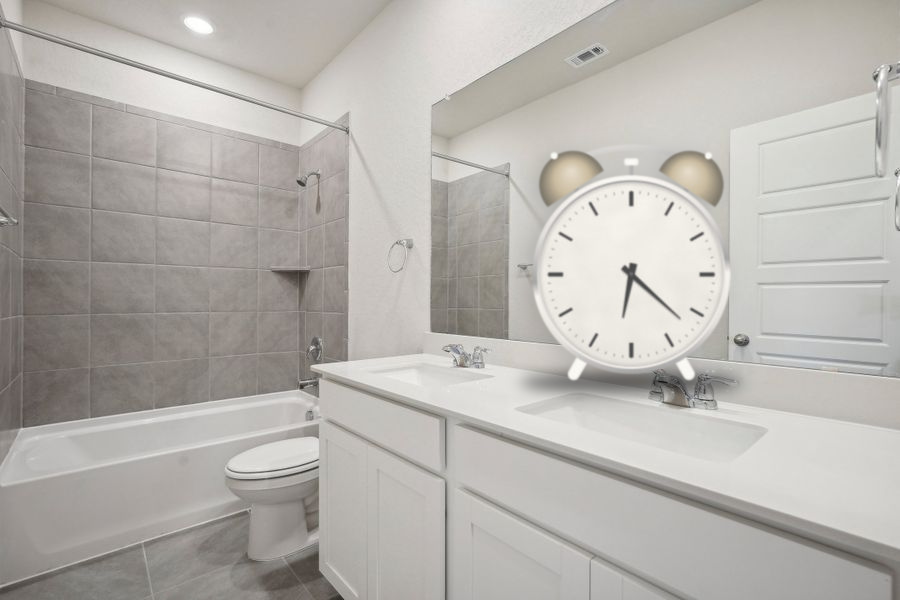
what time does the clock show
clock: 6:22
